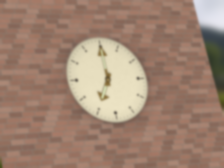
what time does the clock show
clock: 7:00
